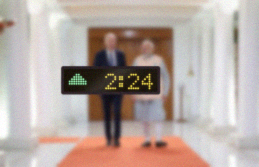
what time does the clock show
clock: 2:24
